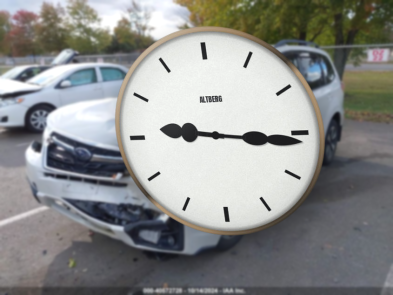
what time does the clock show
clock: 9:16
